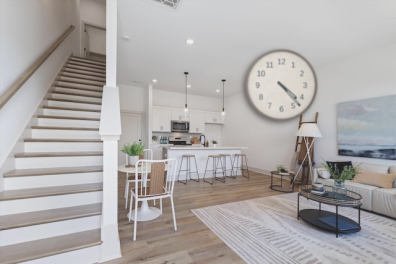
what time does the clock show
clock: 4:23
